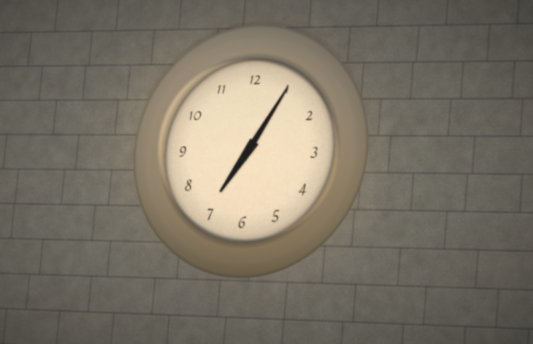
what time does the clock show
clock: 7:05
